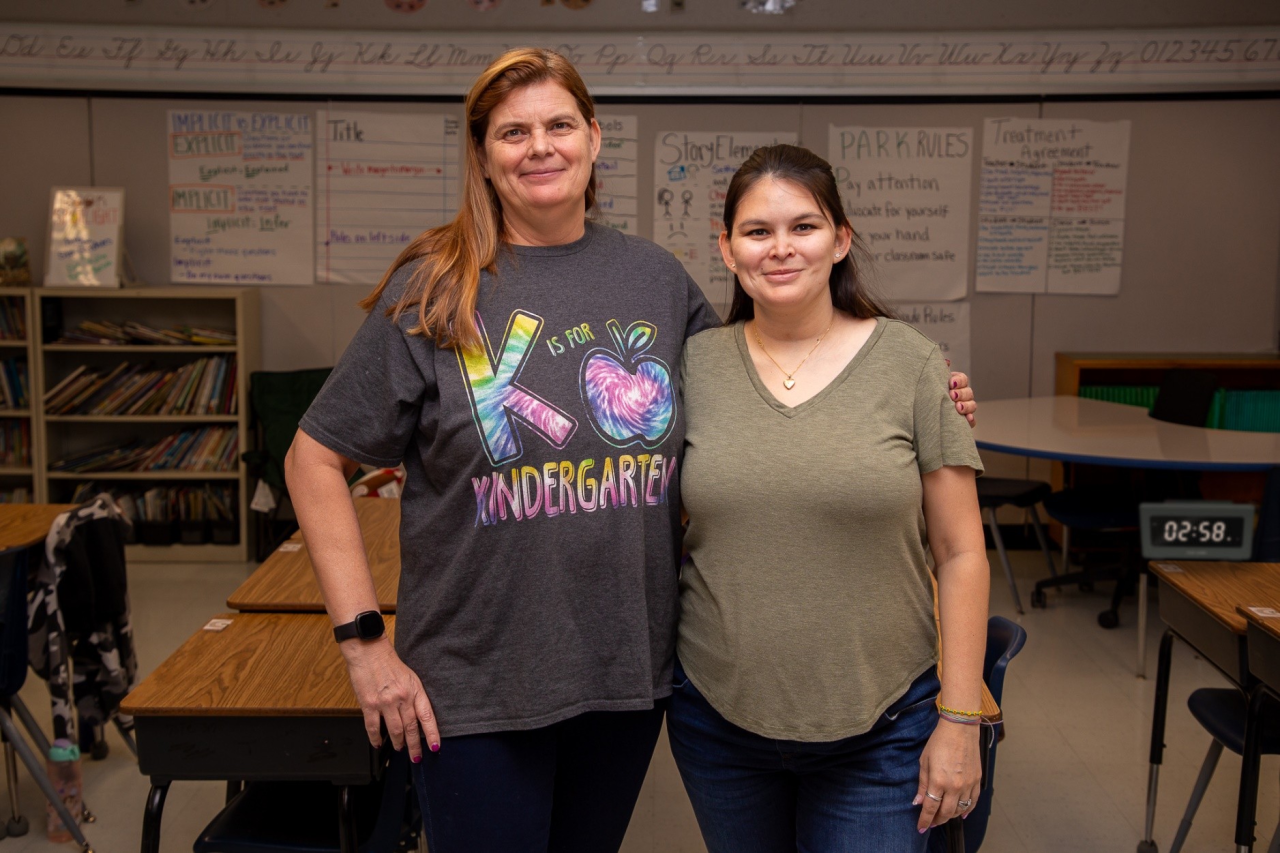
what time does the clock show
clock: 2:58
